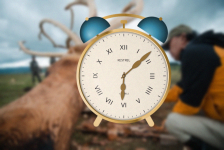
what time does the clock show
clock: 6:08
